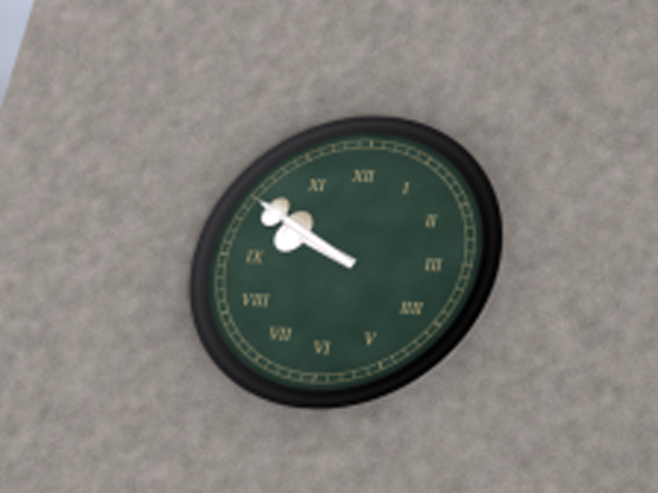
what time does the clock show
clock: 9:50
